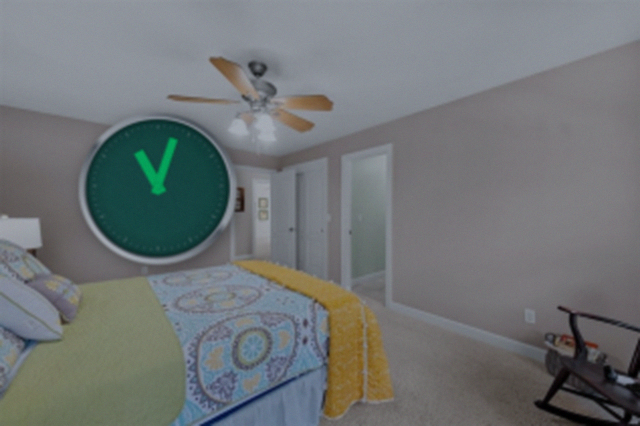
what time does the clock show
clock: 11:03
